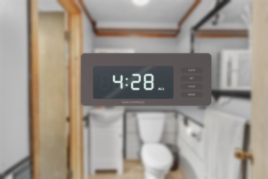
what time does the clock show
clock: 4:28
